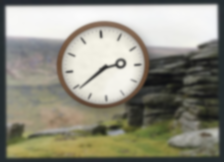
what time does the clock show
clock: 2:39
